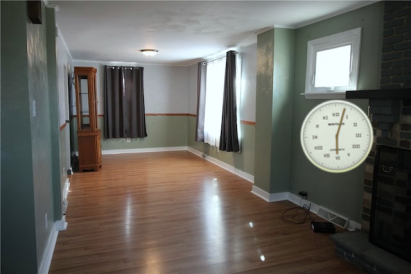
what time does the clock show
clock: 6:03
